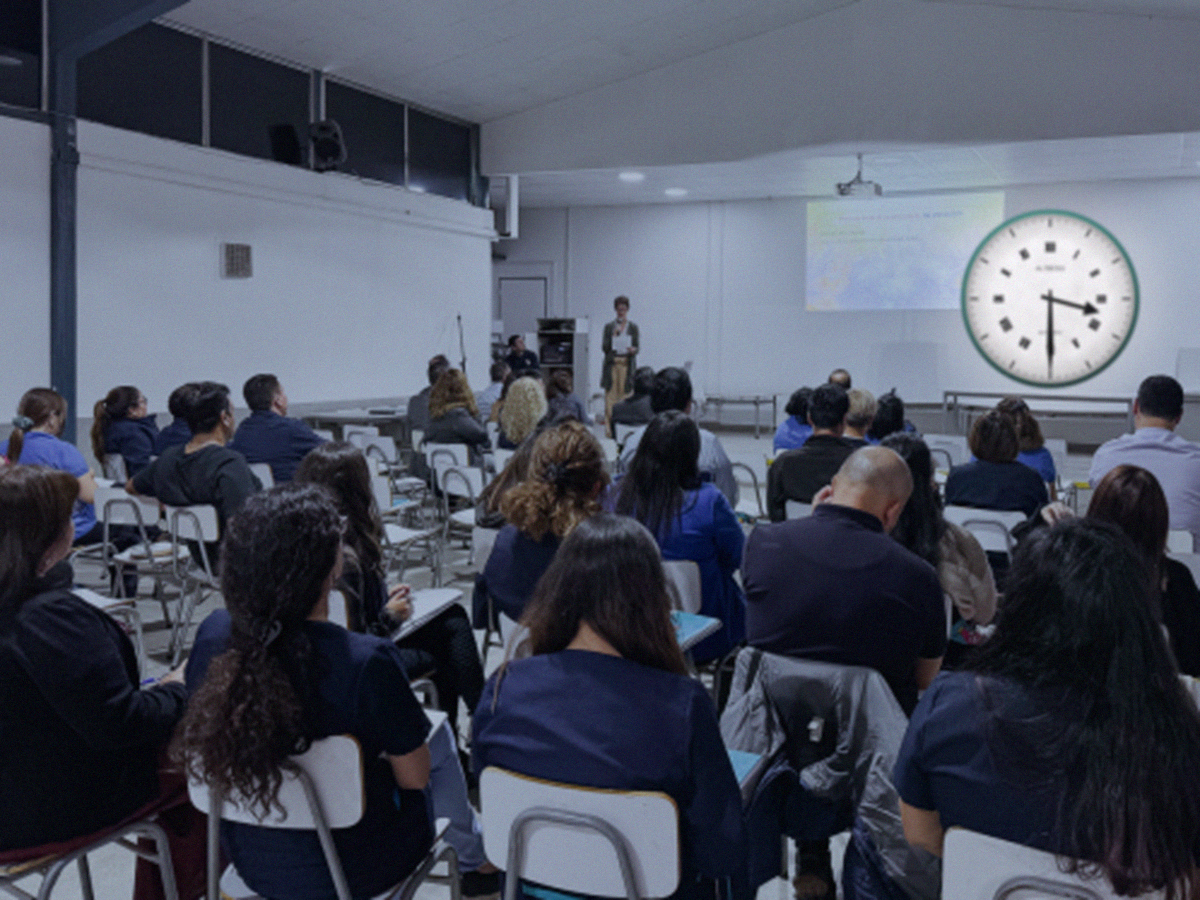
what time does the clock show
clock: 3:30
